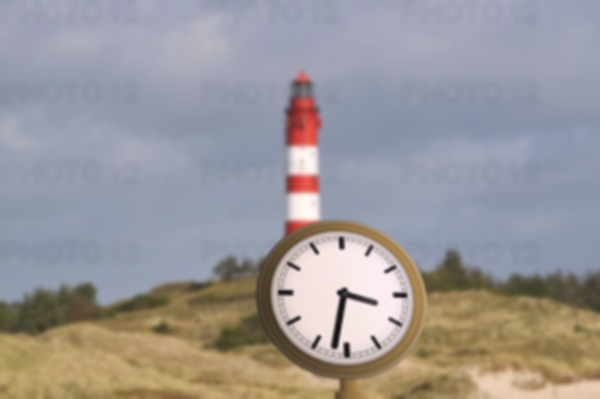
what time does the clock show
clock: 3:32
